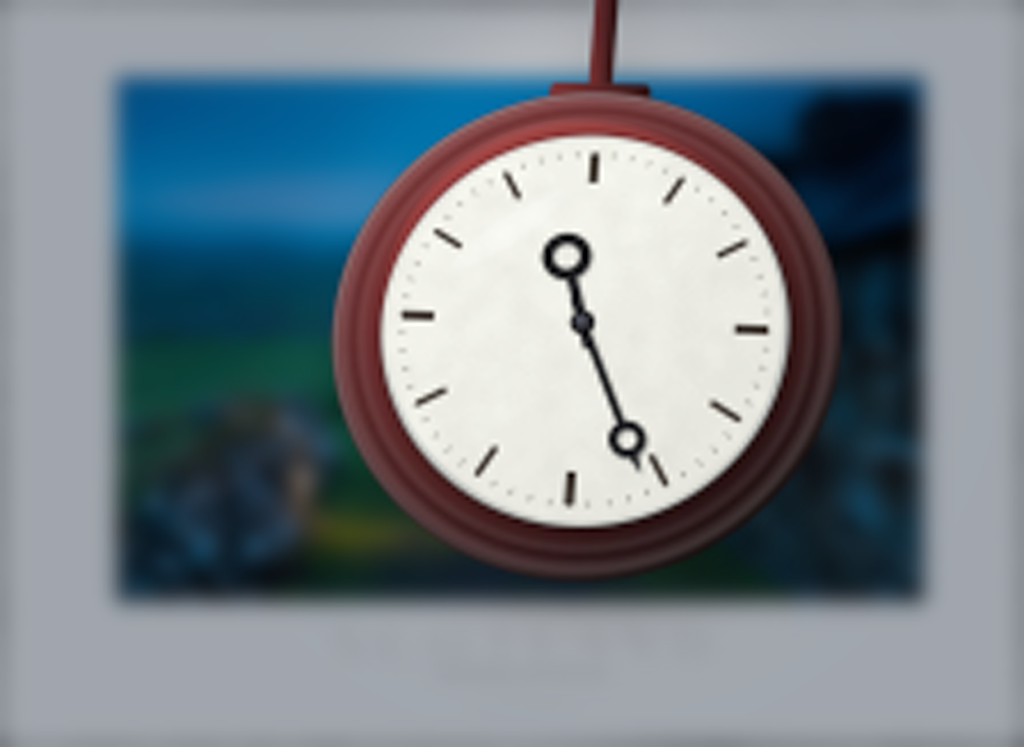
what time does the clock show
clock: 11:26
